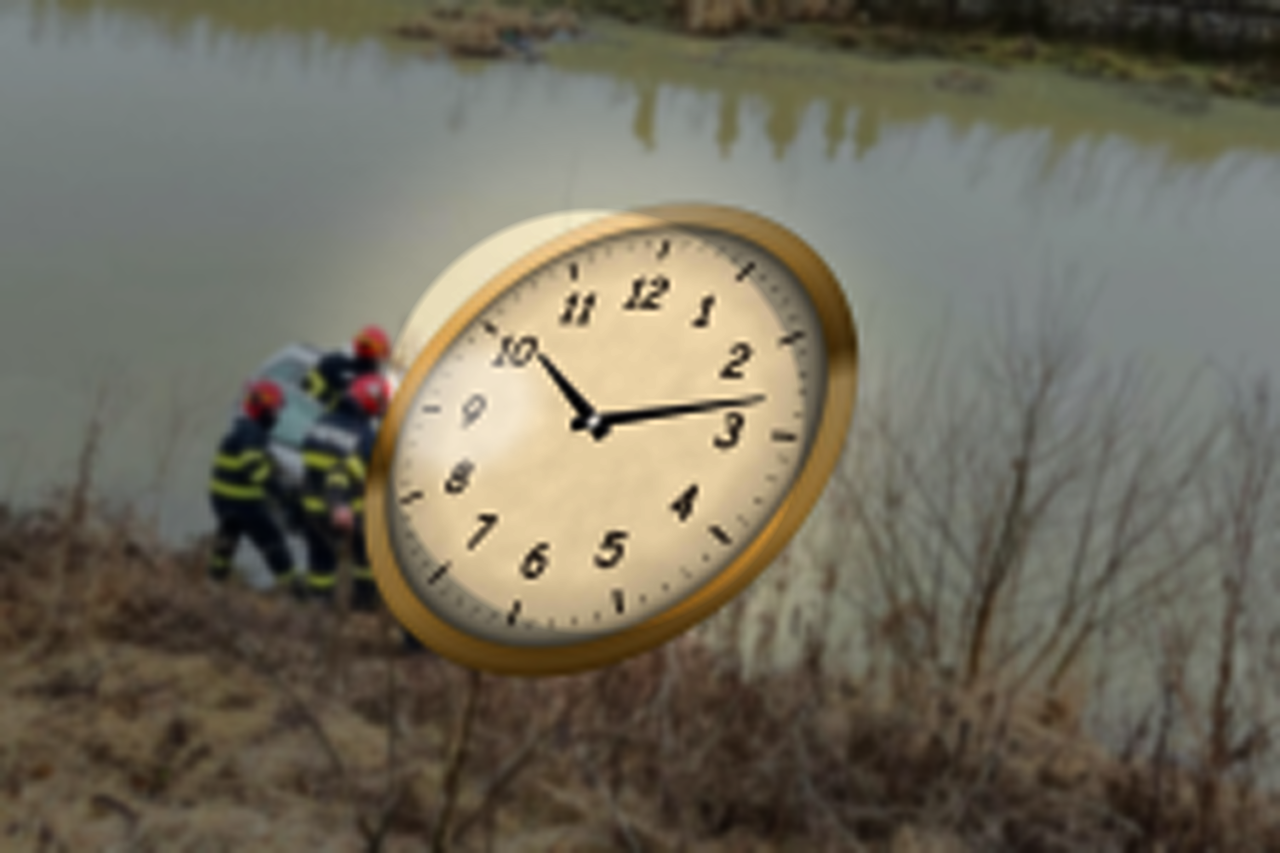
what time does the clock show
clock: 10:13
